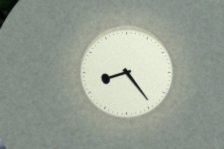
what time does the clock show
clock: 8:24
